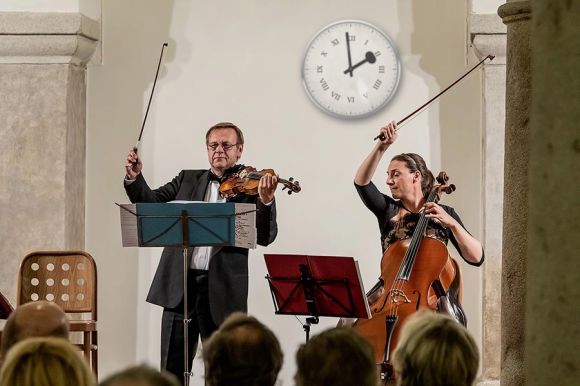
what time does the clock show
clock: 1:59
